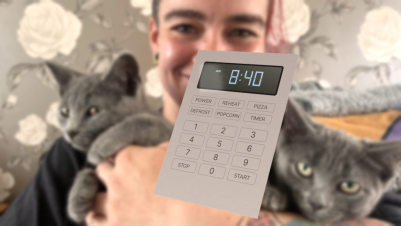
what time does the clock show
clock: 8:40
